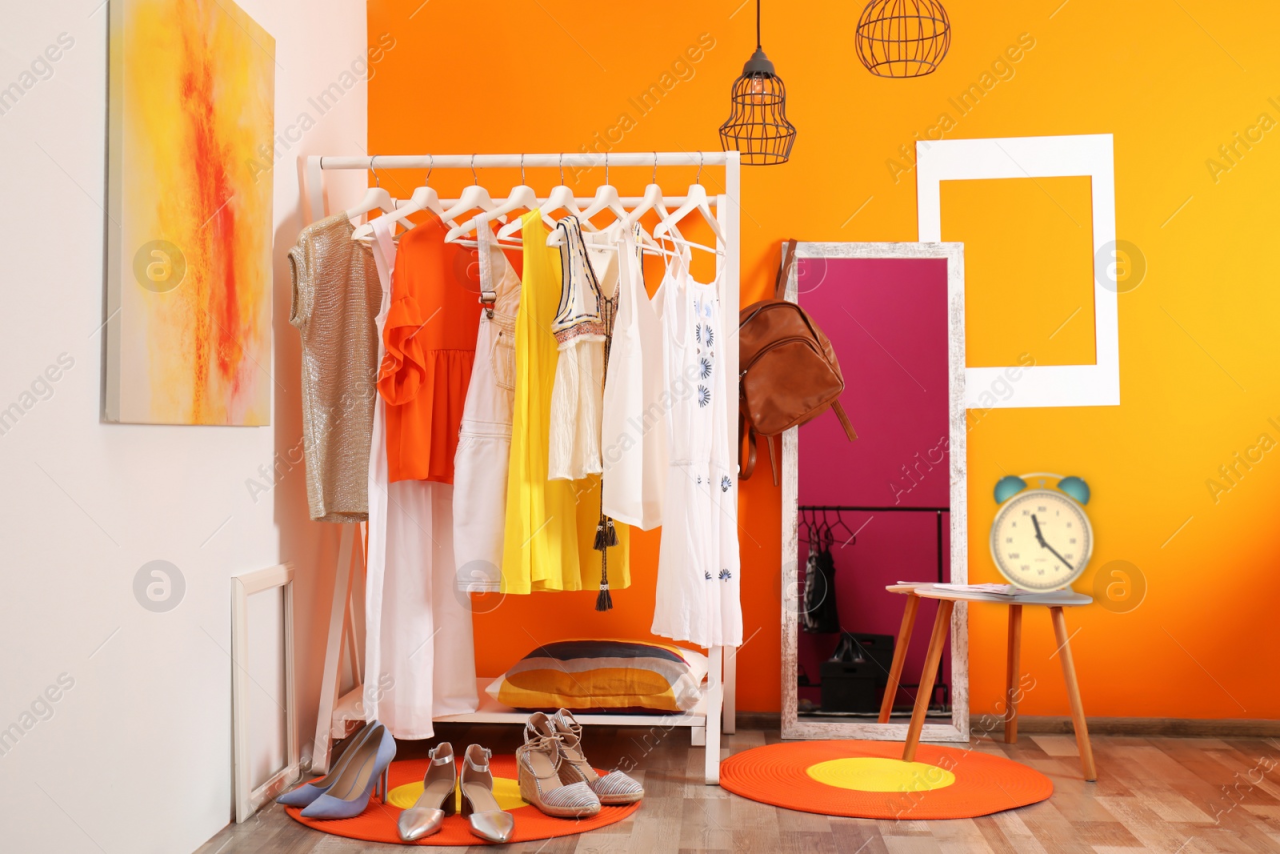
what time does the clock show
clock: 11:22
